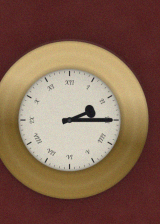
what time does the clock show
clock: 2:15
